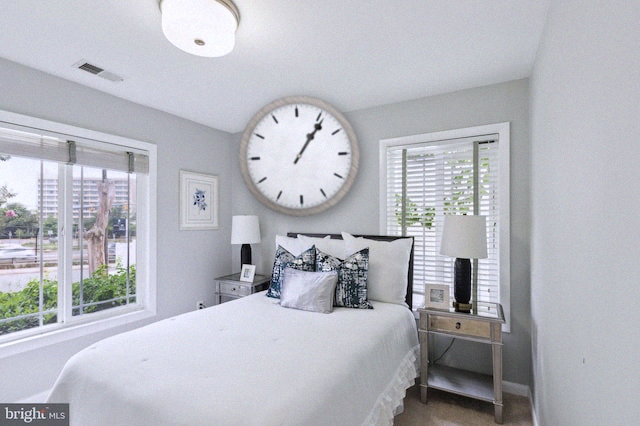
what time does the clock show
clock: 1:06
